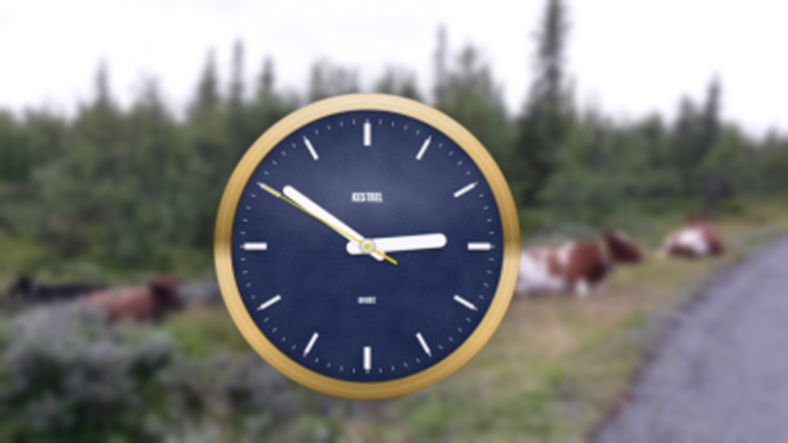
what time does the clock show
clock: 2:50:50
